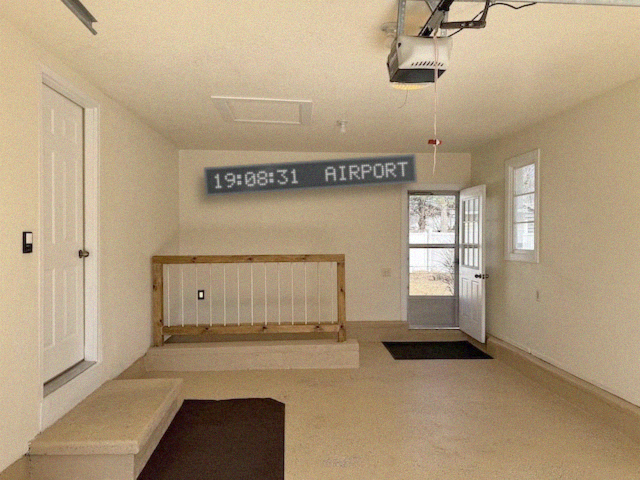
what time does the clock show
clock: 19:08:31
